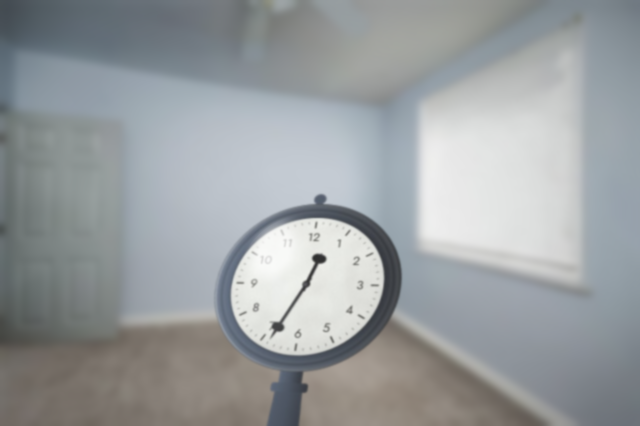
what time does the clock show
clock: 12:34
